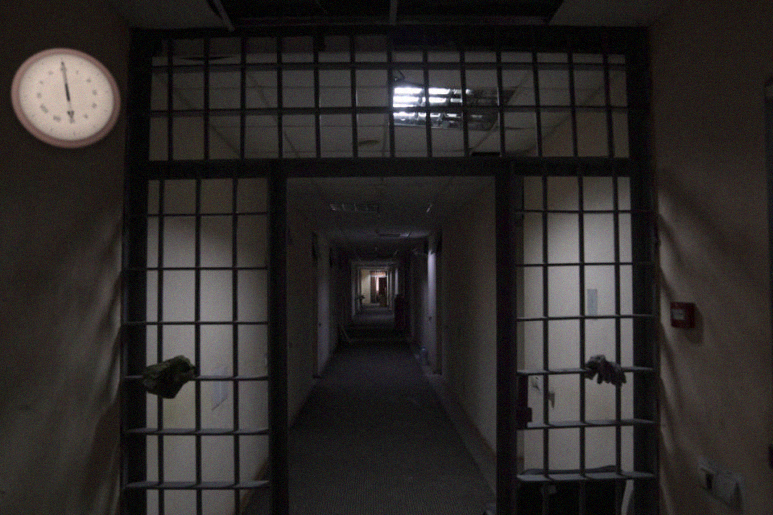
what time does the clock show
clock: 6:00
